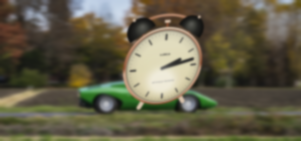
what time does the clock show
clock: 2:13
